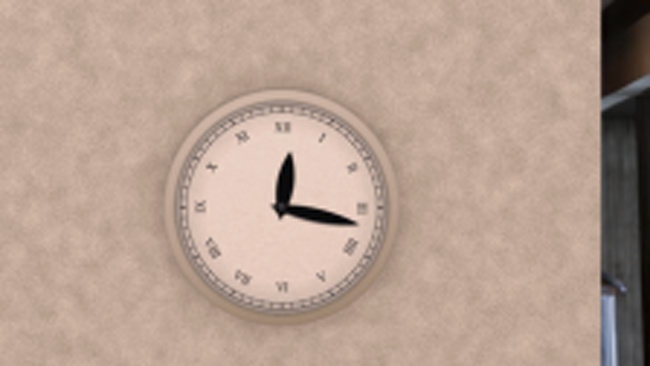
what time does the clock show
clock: 12:17
